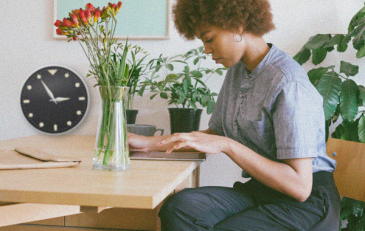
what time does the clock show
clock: 2:55
